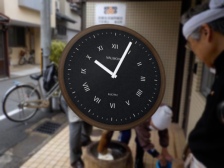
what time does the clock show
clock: 10:04
